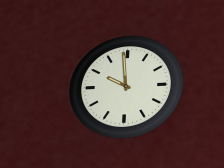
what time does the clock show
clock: 9:59
